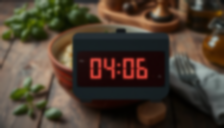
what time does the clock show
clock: 4:06
